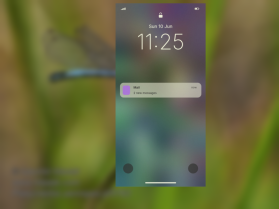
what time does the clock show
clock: 11:25
